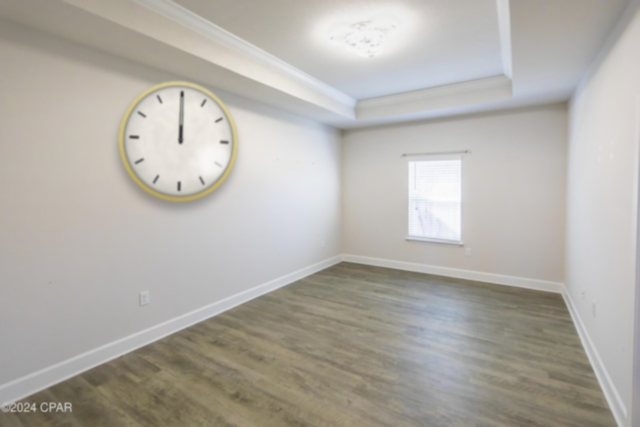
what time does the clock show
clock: 12:00
